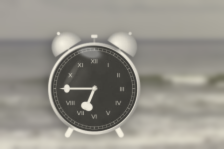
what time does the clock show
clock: 6:45
